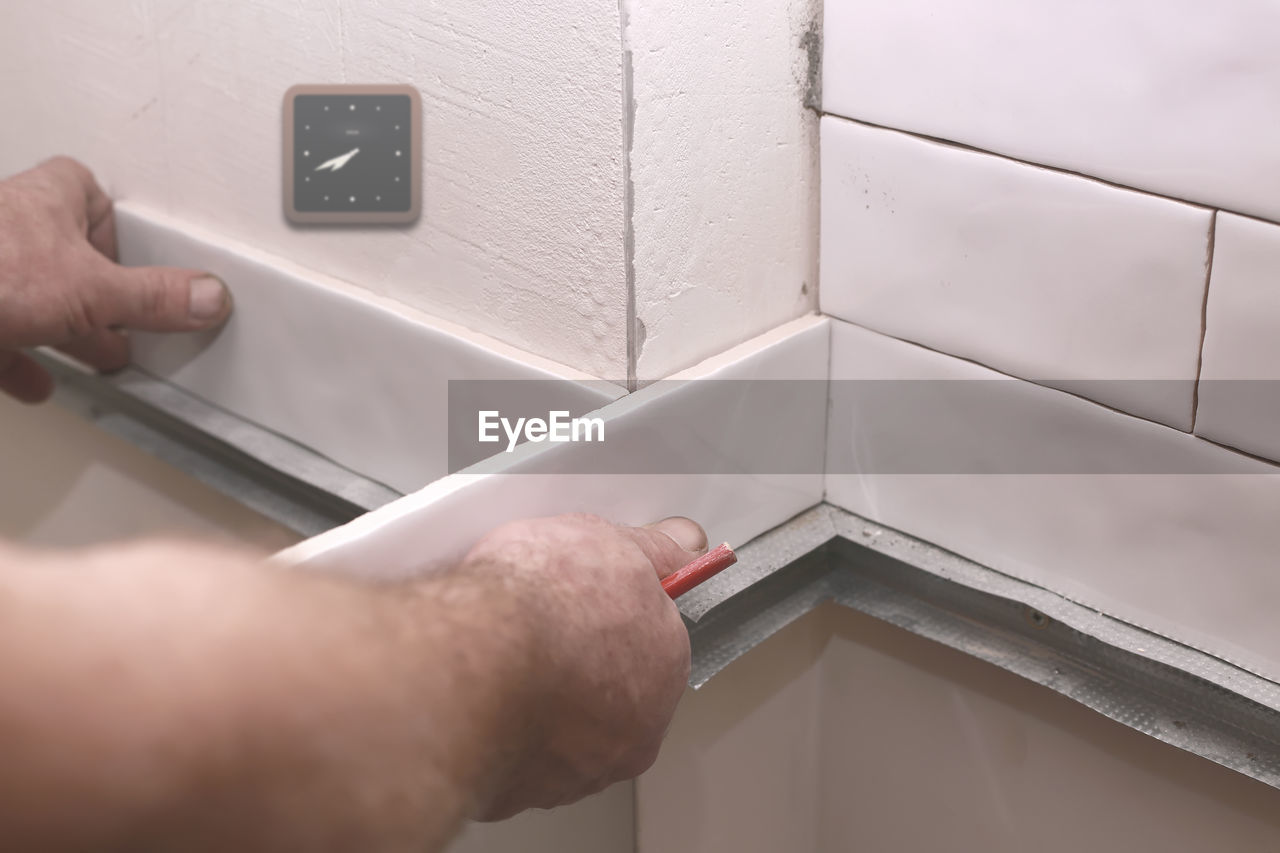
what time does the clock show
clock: 7:41
